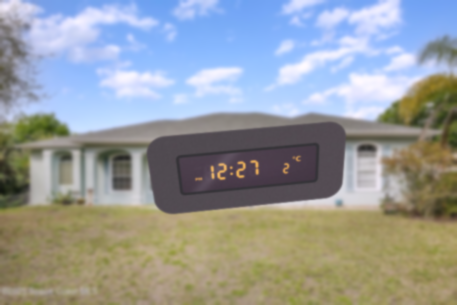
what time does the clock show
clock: 12:27
